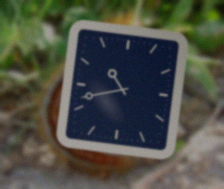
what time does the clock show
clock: 10:42
